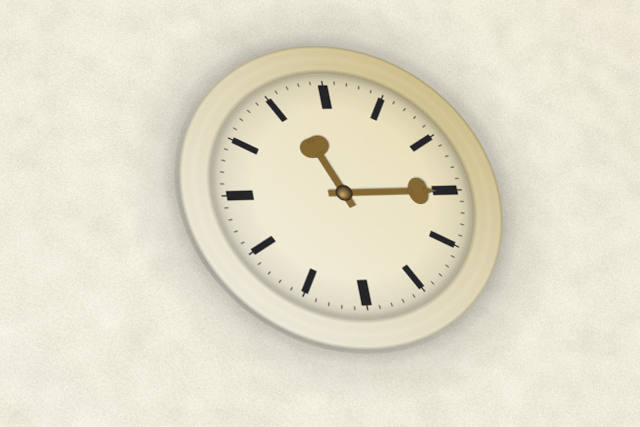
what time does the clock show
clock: 11:15
